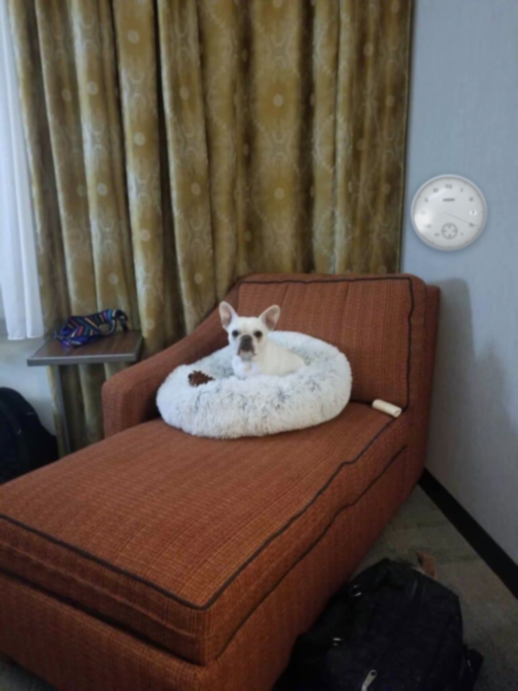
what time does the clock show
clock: 8:19
